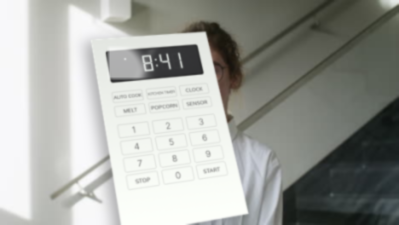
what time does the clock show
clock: 8:41
